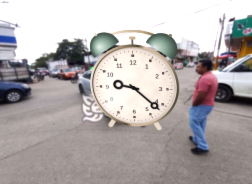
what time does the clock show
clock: 9:22
